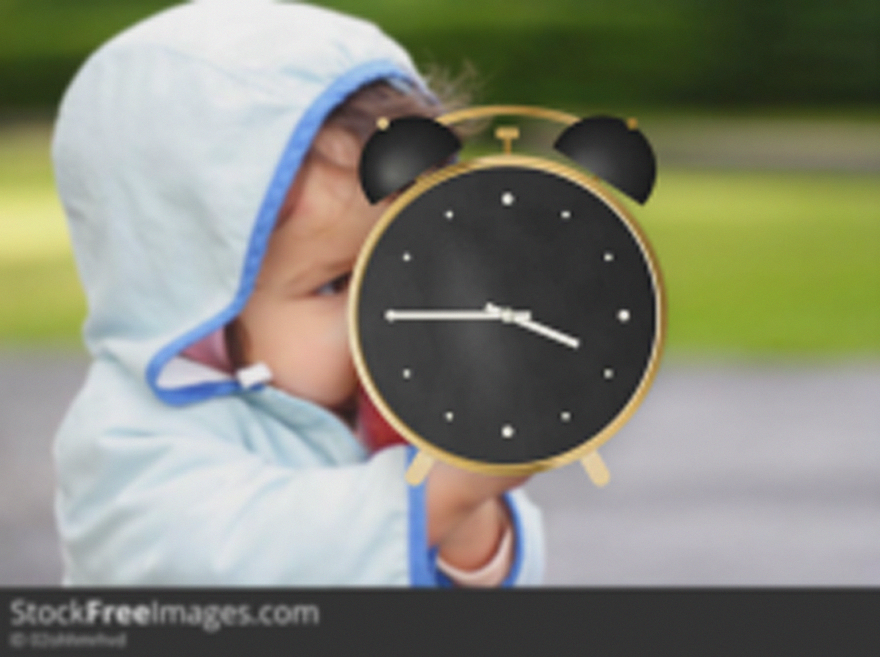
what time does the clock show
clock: 3:45
